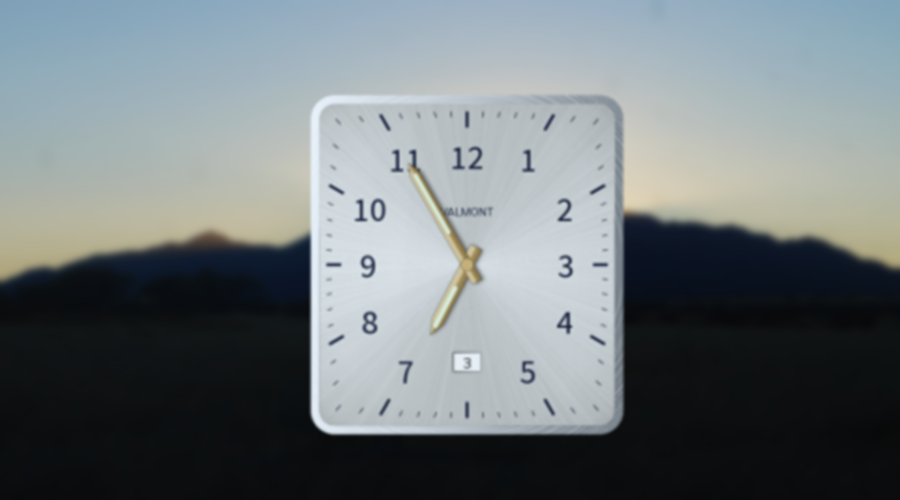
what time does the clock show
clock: 6:55
